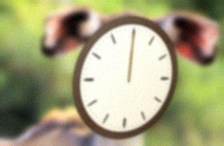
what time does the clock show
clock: 12:00
